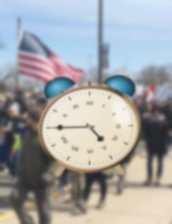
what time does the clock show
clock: 4:45
